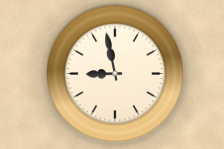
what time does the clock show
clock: 8:58
